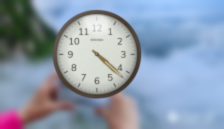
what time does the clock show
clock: 4:22
